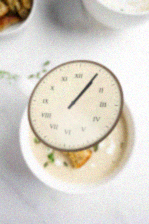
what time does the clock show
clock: 1:05
